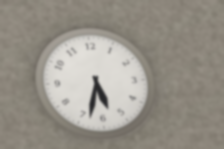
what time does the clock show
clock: 5:33
